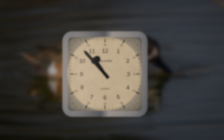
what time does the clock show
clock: 10:53
